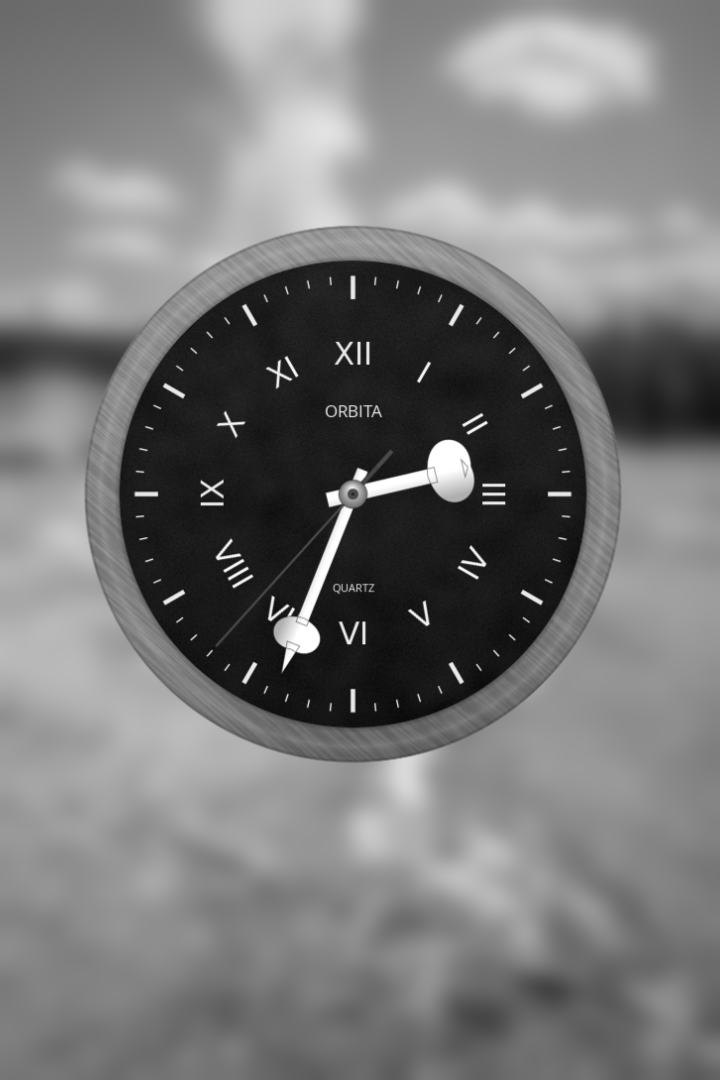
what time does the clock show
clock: 2:33:37
